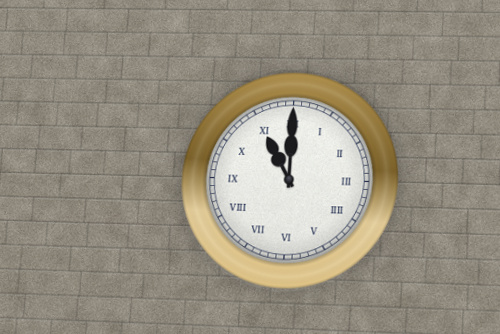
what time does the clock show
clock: 11:00
